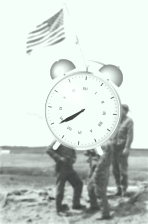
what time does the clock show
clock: 7:39
